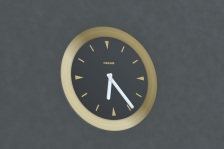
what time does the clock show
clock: 6:24
